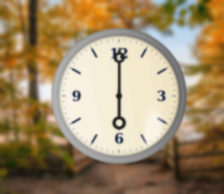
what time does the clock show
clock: 6:00
